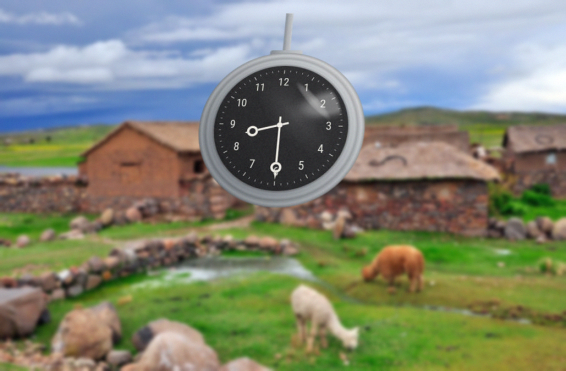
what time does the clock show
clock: 8:30
